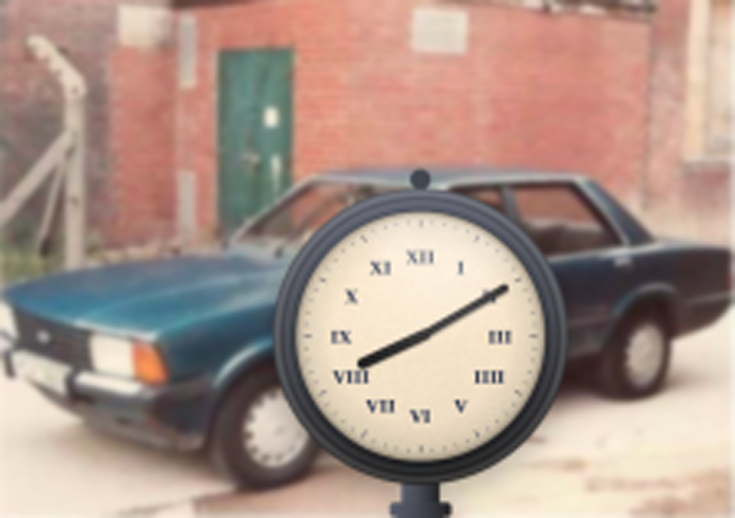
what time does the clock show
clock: 8:10
